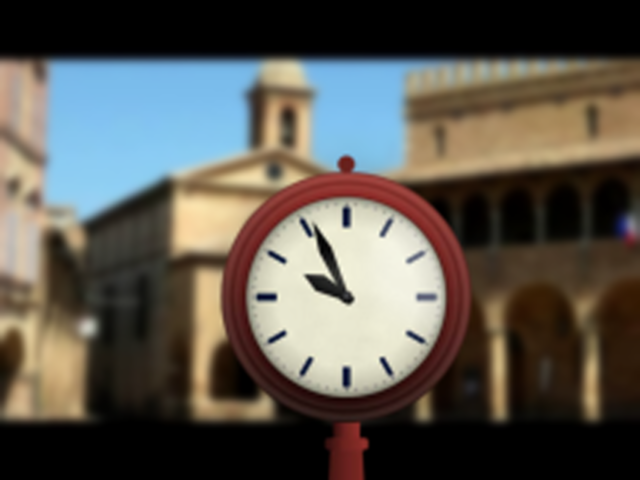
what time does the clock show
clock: 9:56
